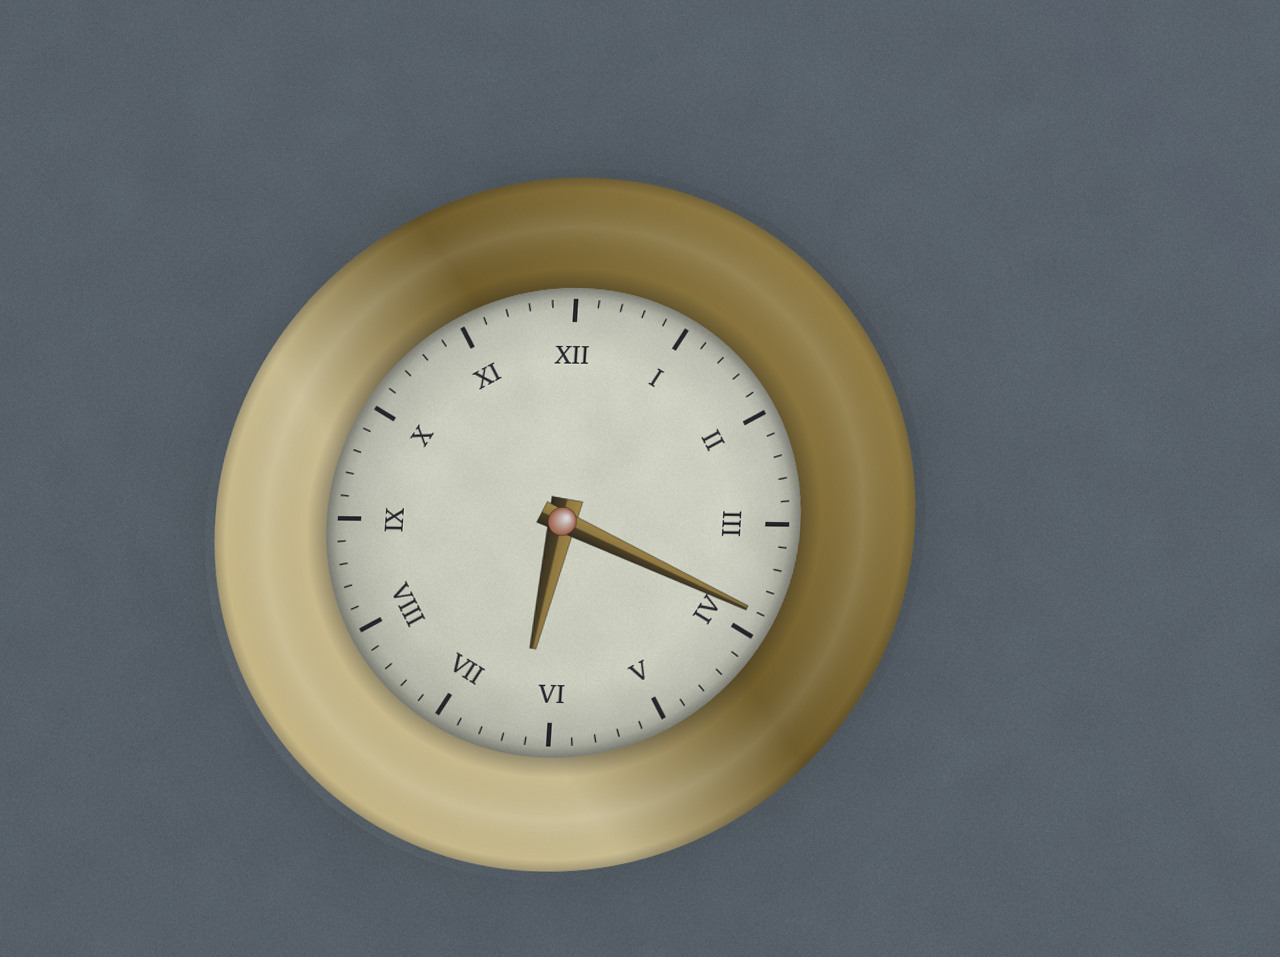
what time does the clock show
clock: 6:19
